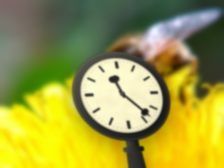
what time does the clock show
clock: 11:23
